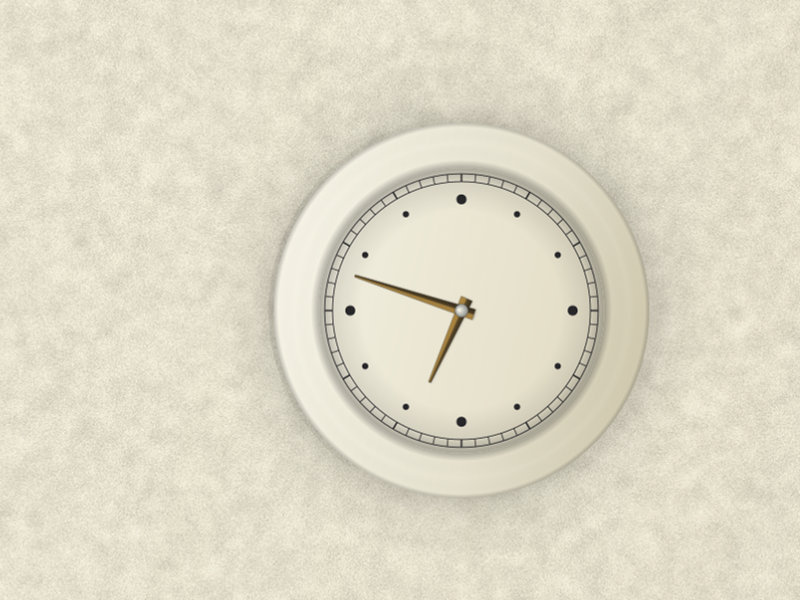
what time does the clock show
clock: 6:48
